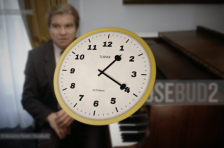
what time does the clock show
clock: 1:20
